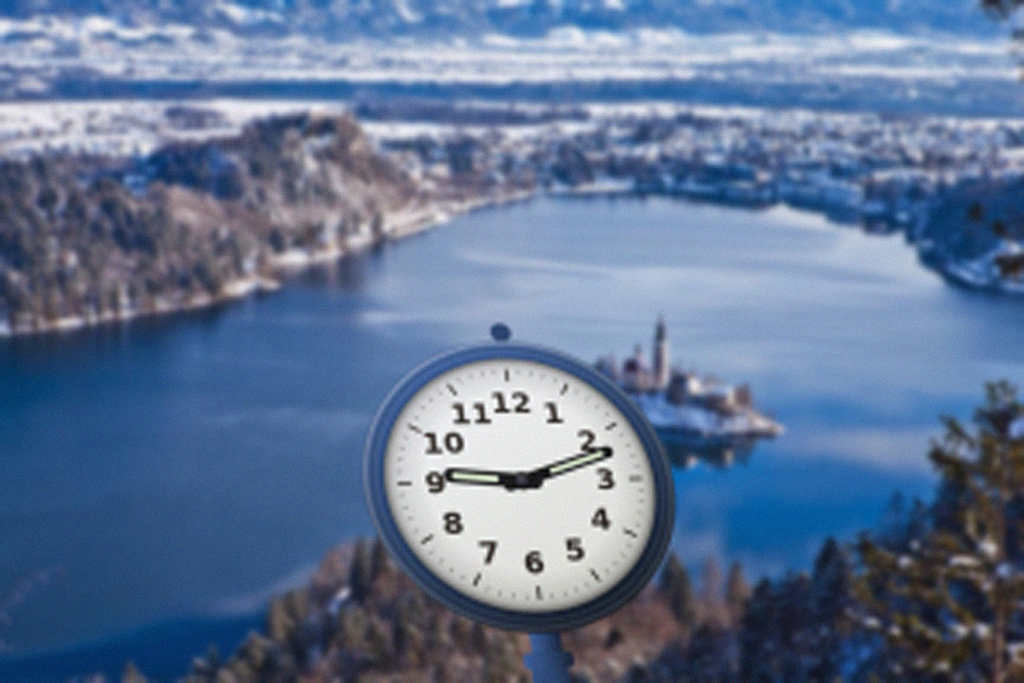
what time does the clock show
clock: 9:12
